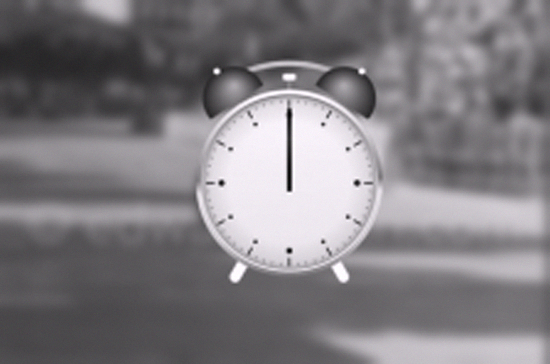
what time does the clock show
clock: 12:00
